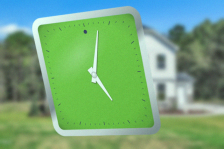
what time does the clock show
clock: 5:03
